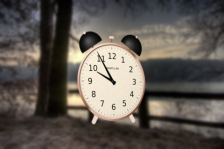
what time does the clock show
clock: 9:55
